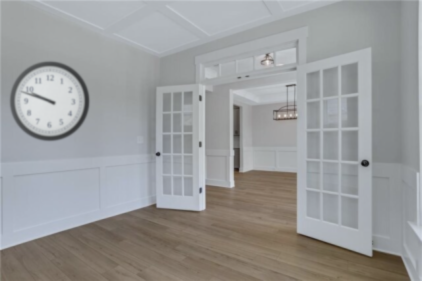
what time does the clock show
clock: 9:48
